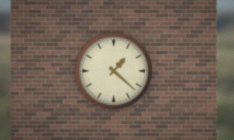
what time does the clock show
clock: 1:22
